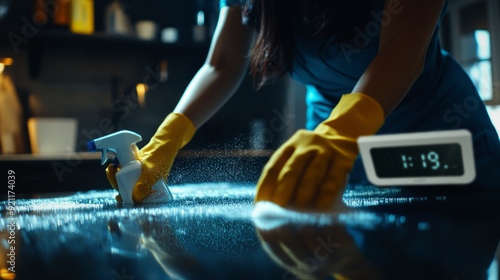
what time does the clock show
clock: 1:19
